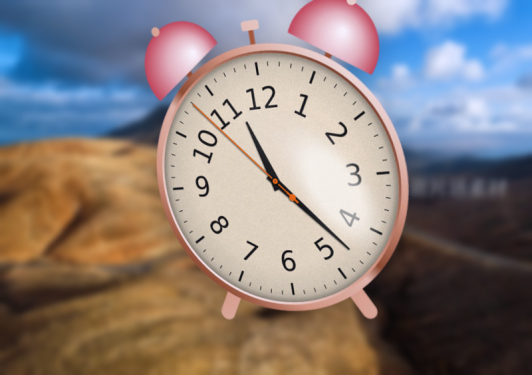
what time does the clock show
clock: 11:22:53
